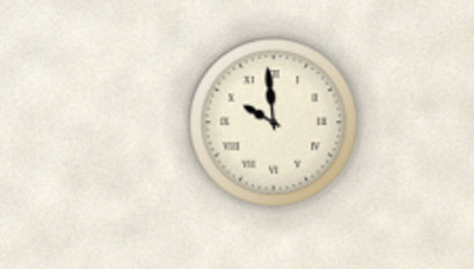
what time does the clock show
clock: 9:59
